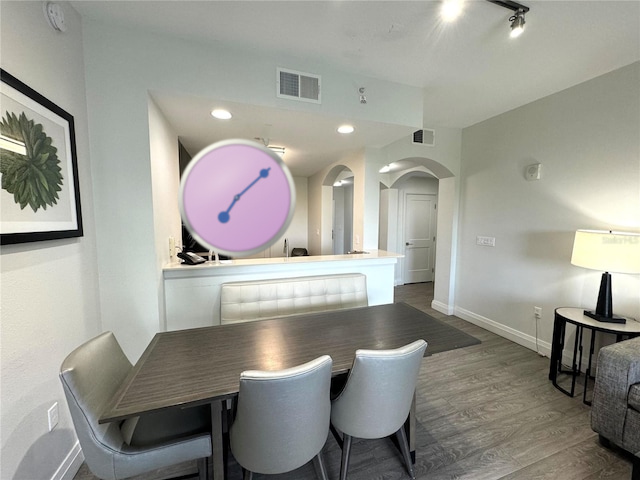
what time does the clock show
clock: 7:08
